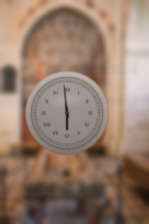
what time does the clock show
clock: 5:59
